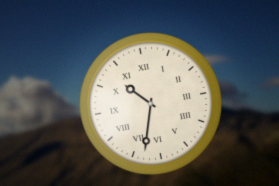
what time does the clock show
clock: 10:33
